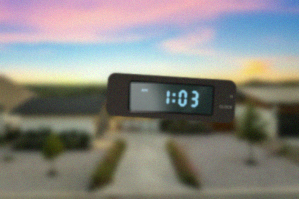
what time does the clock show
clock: 1:03
